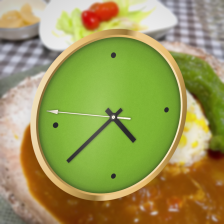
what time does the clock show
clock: 4:38:47
